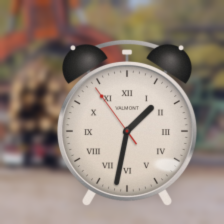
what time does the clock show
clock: 1:31:54
